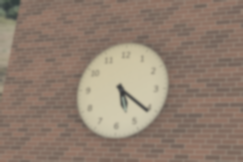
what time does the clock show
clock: 5:21
